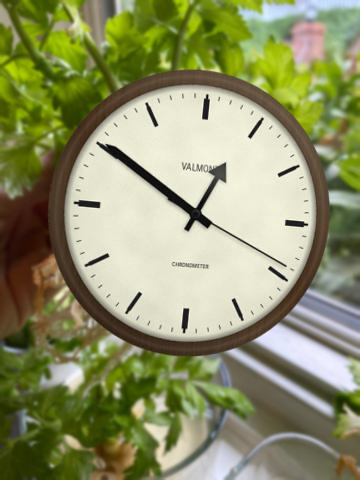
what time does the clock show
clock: 12:50:19
